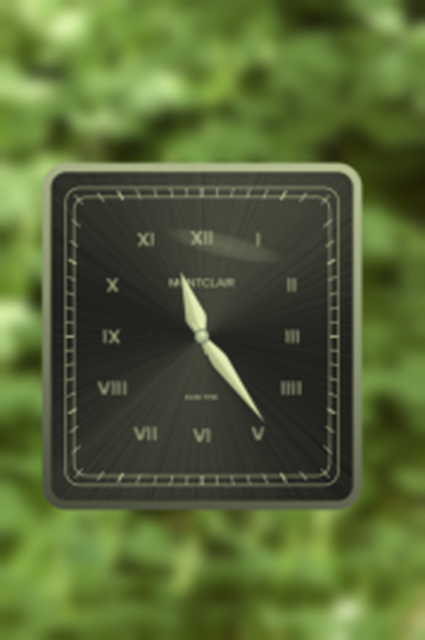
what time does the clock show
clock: 11:24
